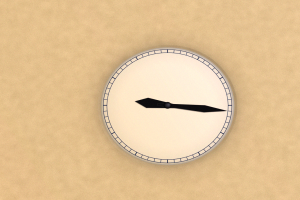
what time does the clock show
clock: 9:16
